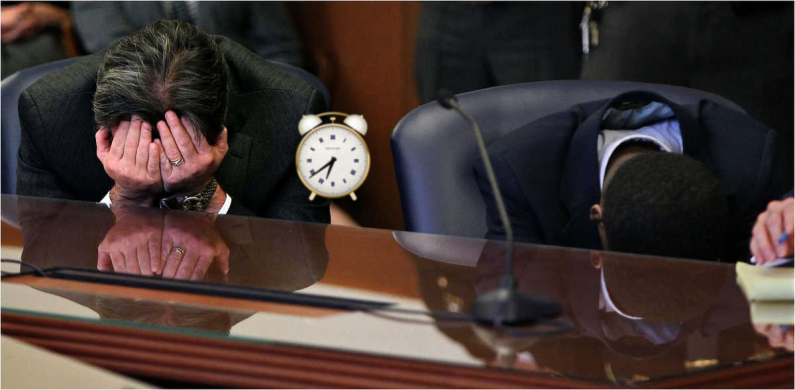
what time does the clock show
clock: 6:39
